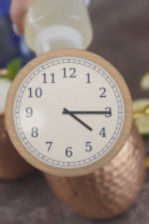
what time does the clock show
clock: 4:15
